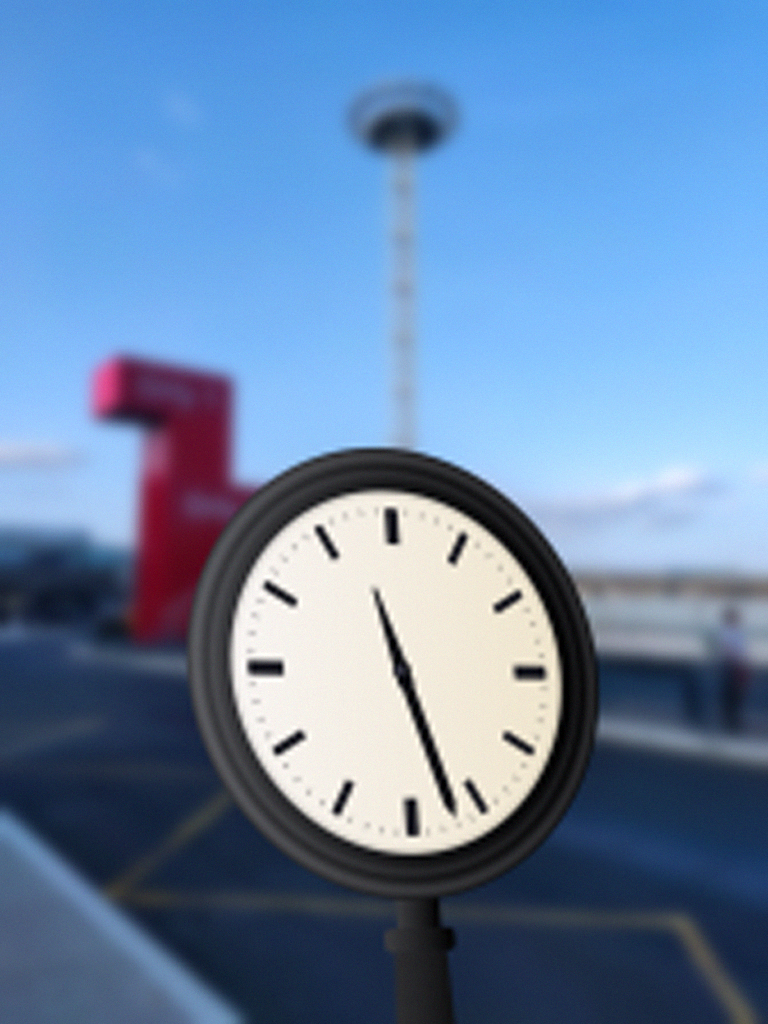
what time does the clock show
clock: 11:27
